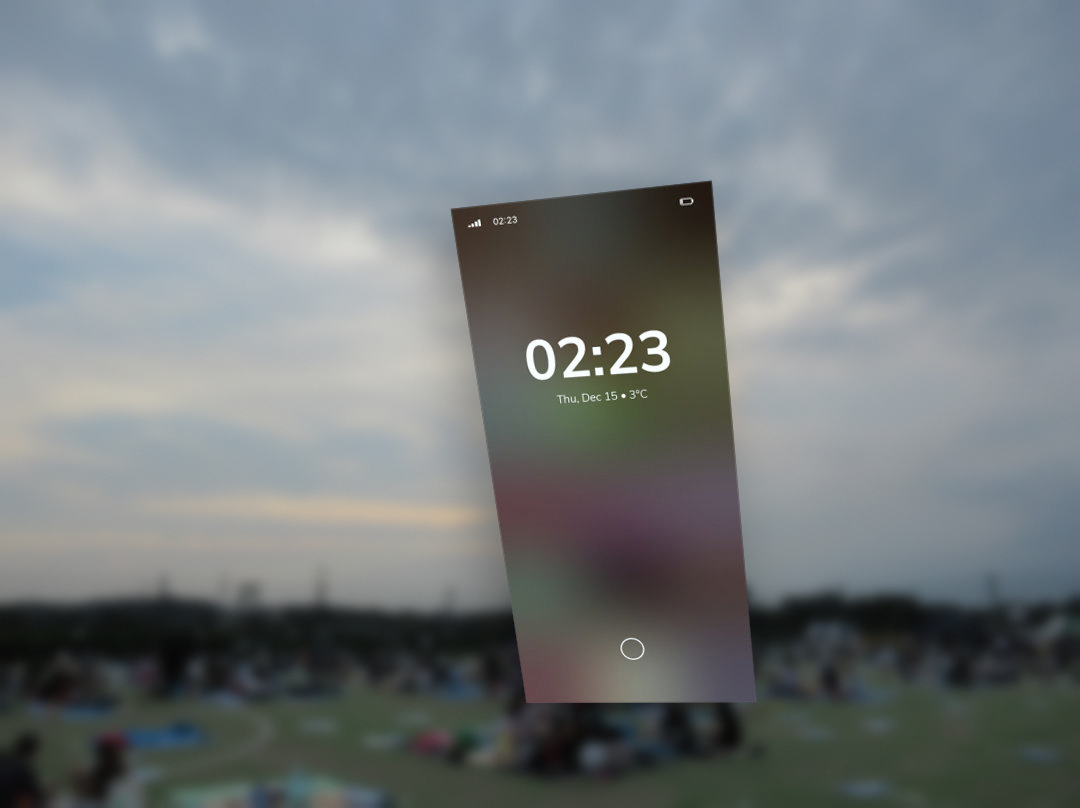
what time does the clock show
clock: 2:23
